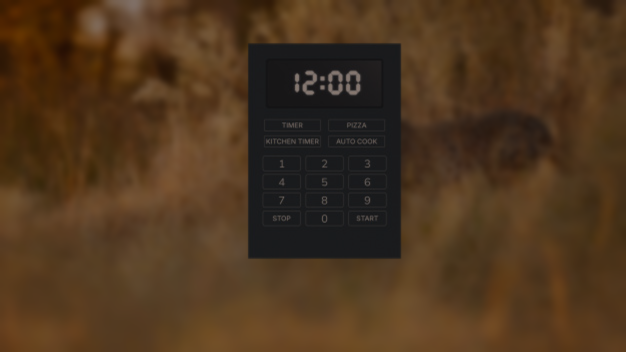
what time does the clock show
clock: 12:00
